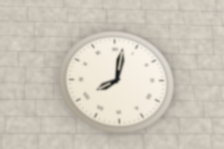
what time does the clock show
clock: 8:02
